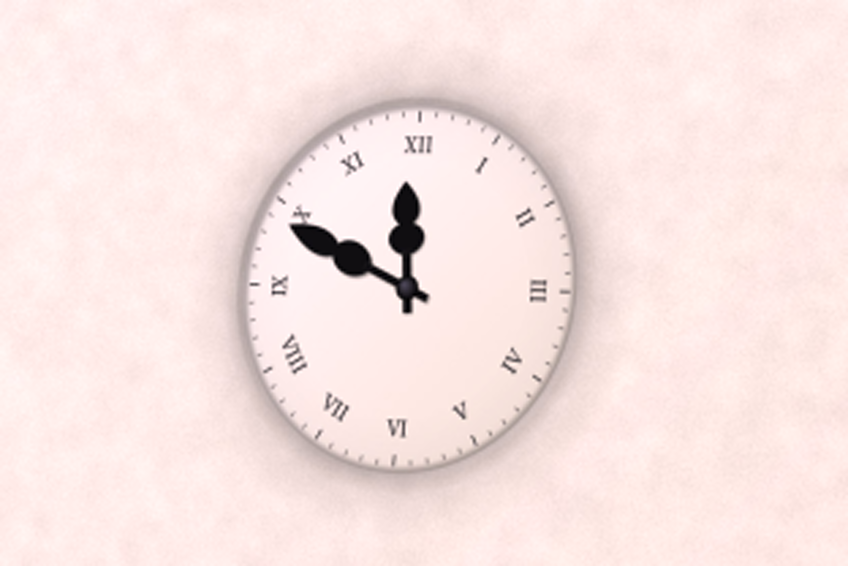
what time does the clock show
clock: 11:49
